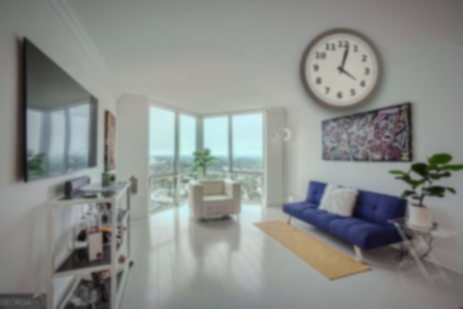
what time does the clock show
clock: 4:02
